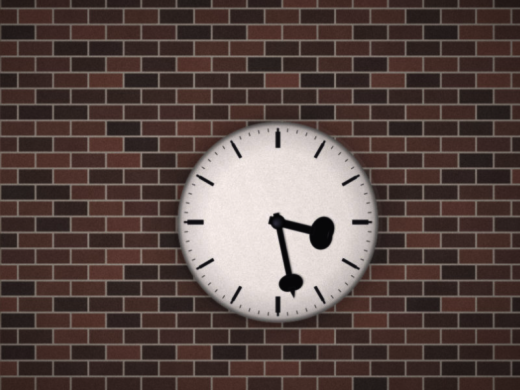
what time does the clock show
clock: 3:28
